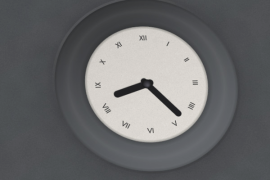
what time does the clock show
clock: 8:23
